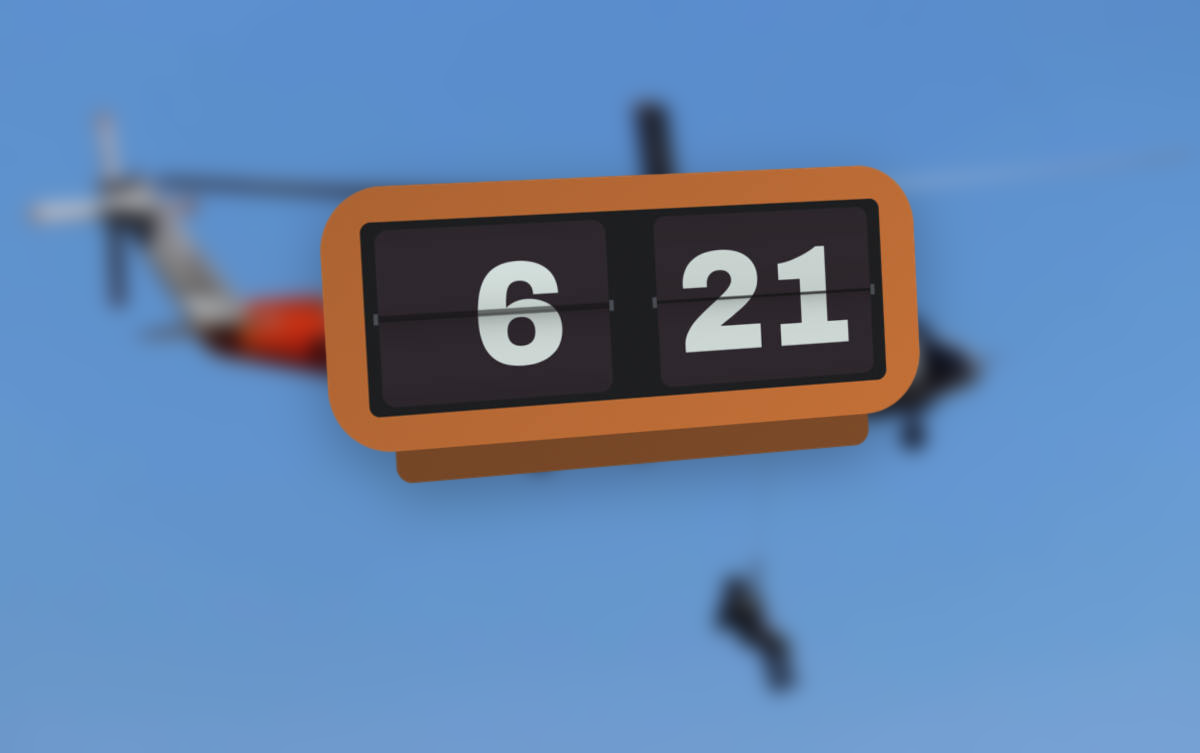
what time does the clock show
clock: 6:21
